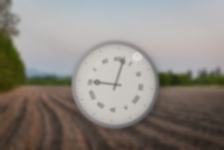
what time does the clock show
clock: 9:02
